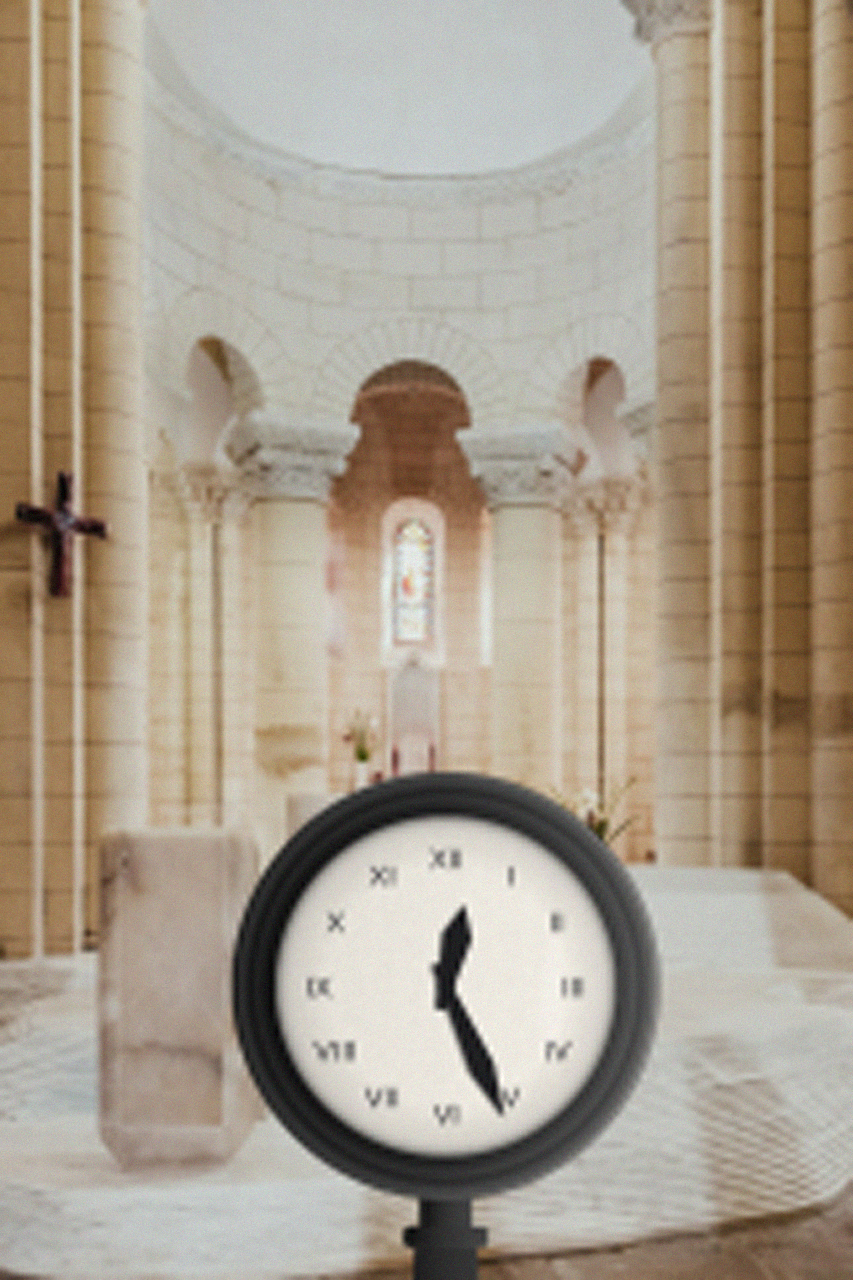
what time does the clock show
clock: 12:26
